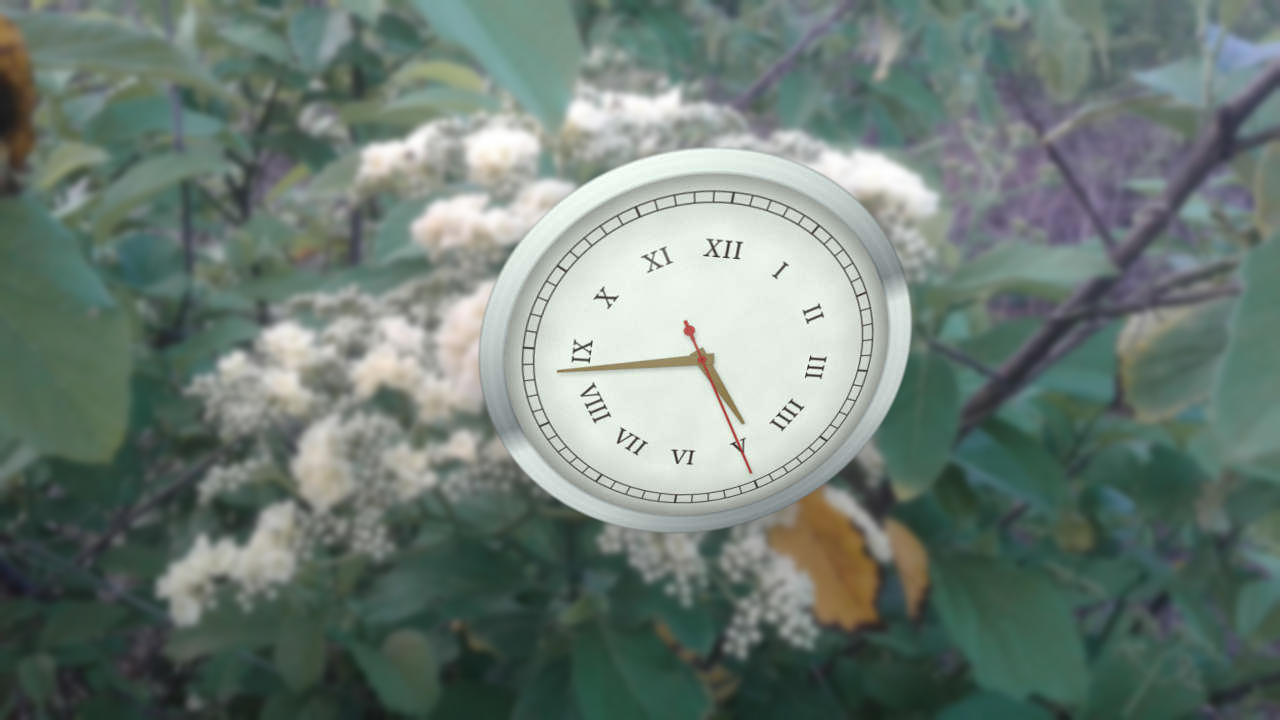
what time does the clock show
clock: 4:43:25
